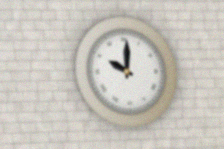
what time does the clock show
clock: 10:01
